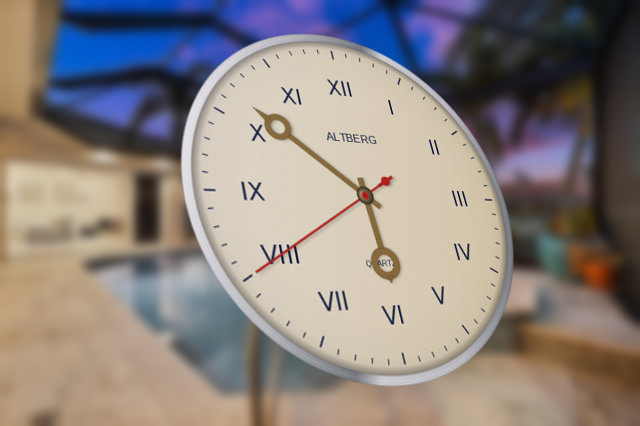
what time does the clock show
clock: 5:51:40
